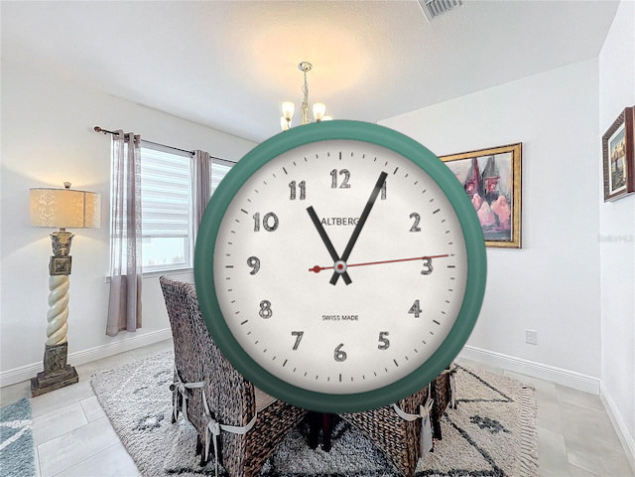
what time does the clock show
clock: 11:04:14
